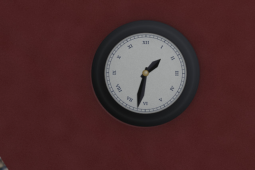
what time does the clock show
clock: 1:32
